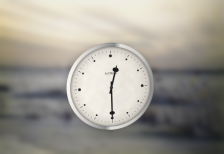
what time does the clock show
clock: 12:30
